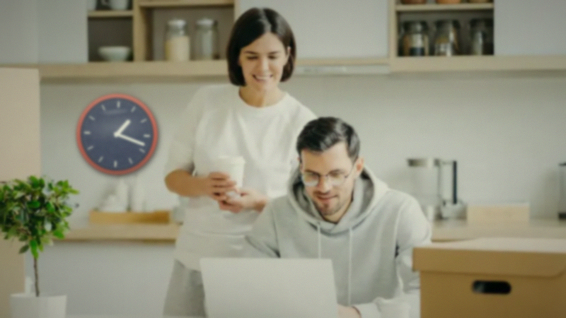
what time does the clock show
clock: 1:18
